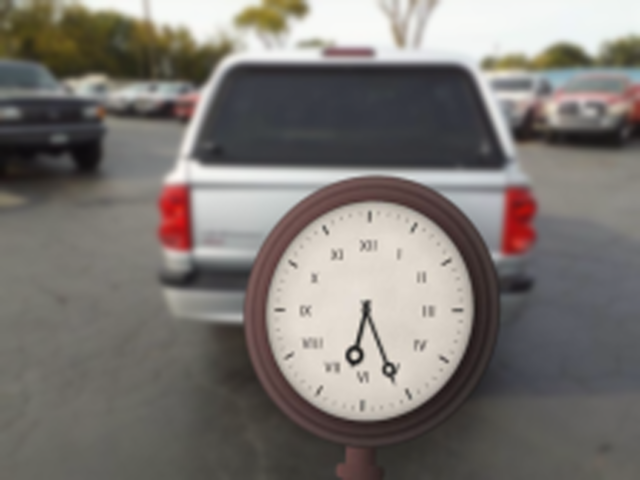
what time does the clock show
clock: 6:26
